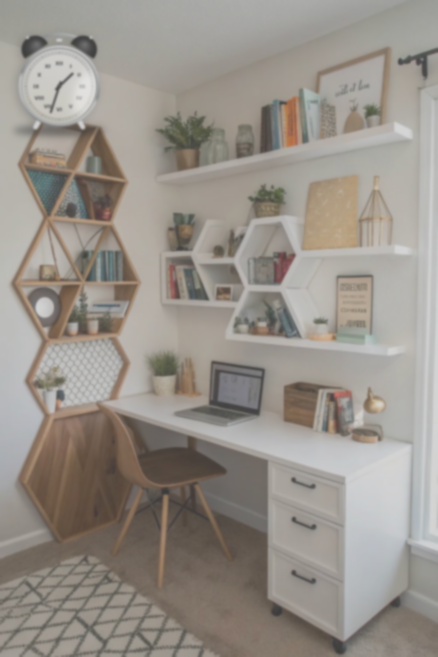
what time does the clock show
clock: 1:33
